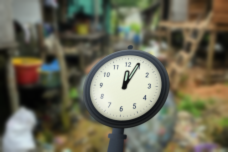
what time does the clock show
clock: 12:04
